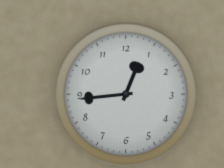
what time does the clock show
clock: 12:44
